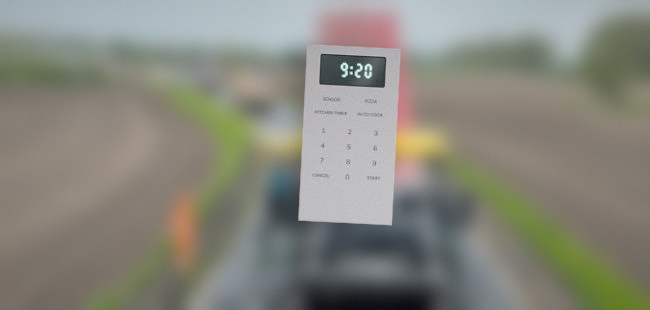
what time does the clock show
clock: 9:20
